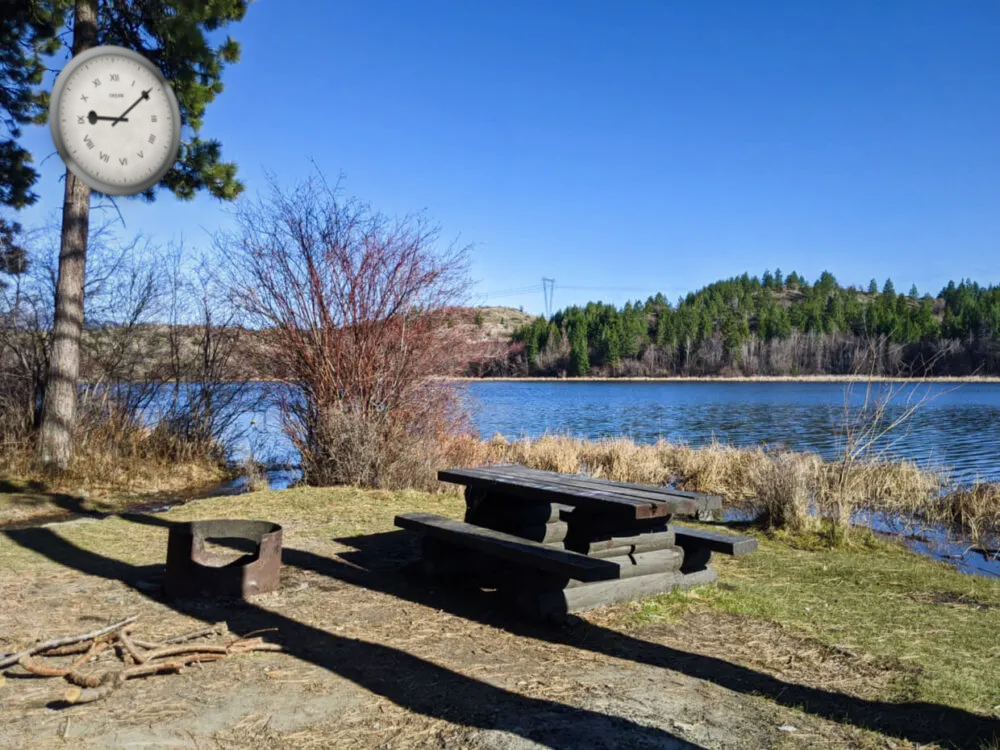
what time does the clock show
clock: 9:09
